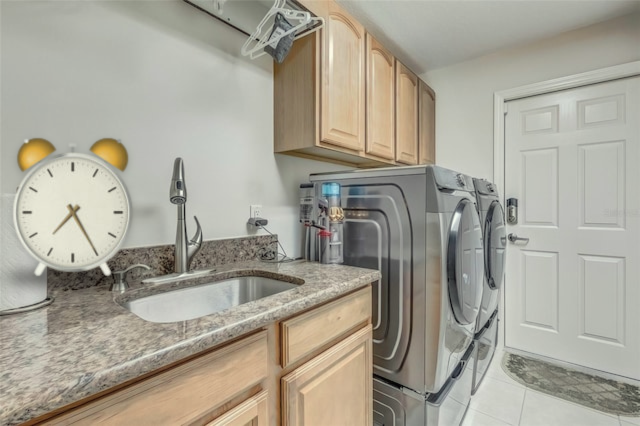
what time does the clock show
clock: 7:25
